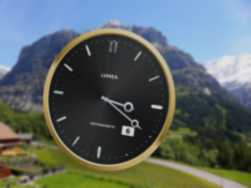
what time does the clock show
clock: 3:20
